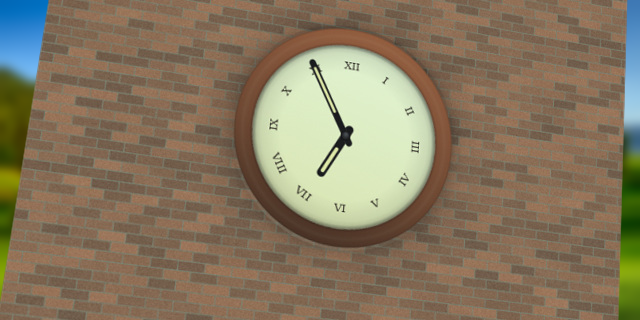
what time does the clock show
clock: 6:55
